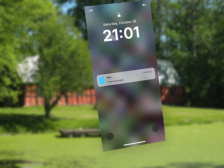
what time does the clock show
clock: 21:01
